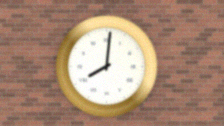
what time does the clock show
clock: 8:01
